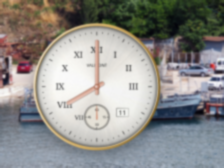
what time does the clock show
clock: 8:00
